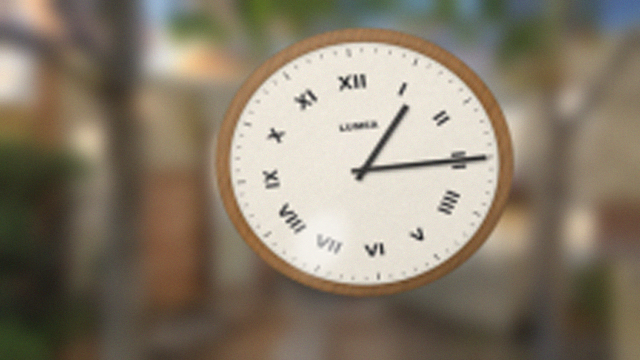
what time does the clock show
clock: 1:15
